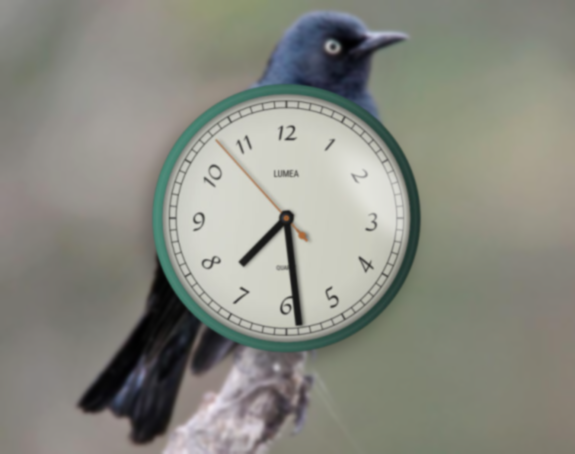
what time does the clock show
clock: 7:28:53
